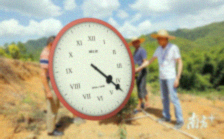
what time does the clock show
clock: 4:22
